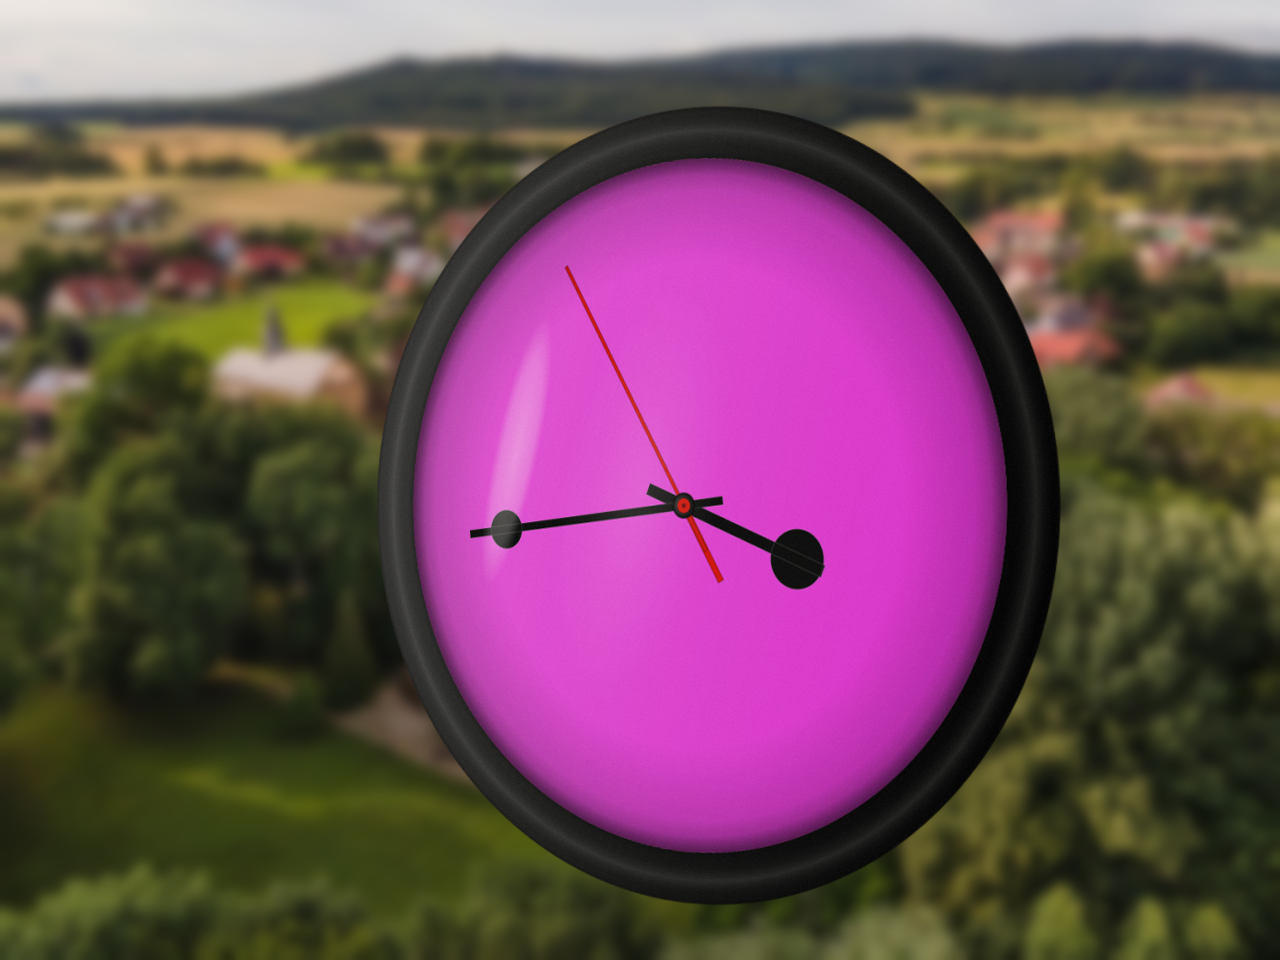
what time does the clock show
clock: 3:43:55
